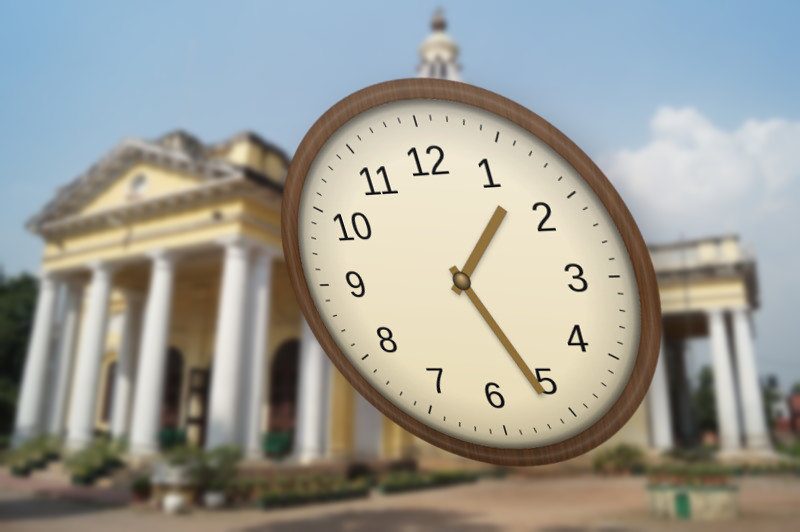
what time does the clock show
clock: 1:26
